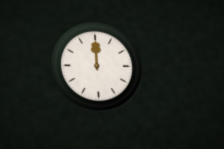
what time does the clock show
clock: 12:00
